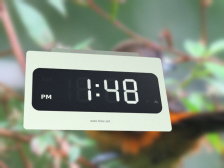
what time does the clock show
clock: 1:48
